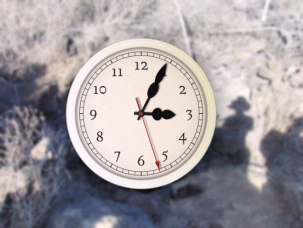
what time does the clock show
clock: 3:04:27
